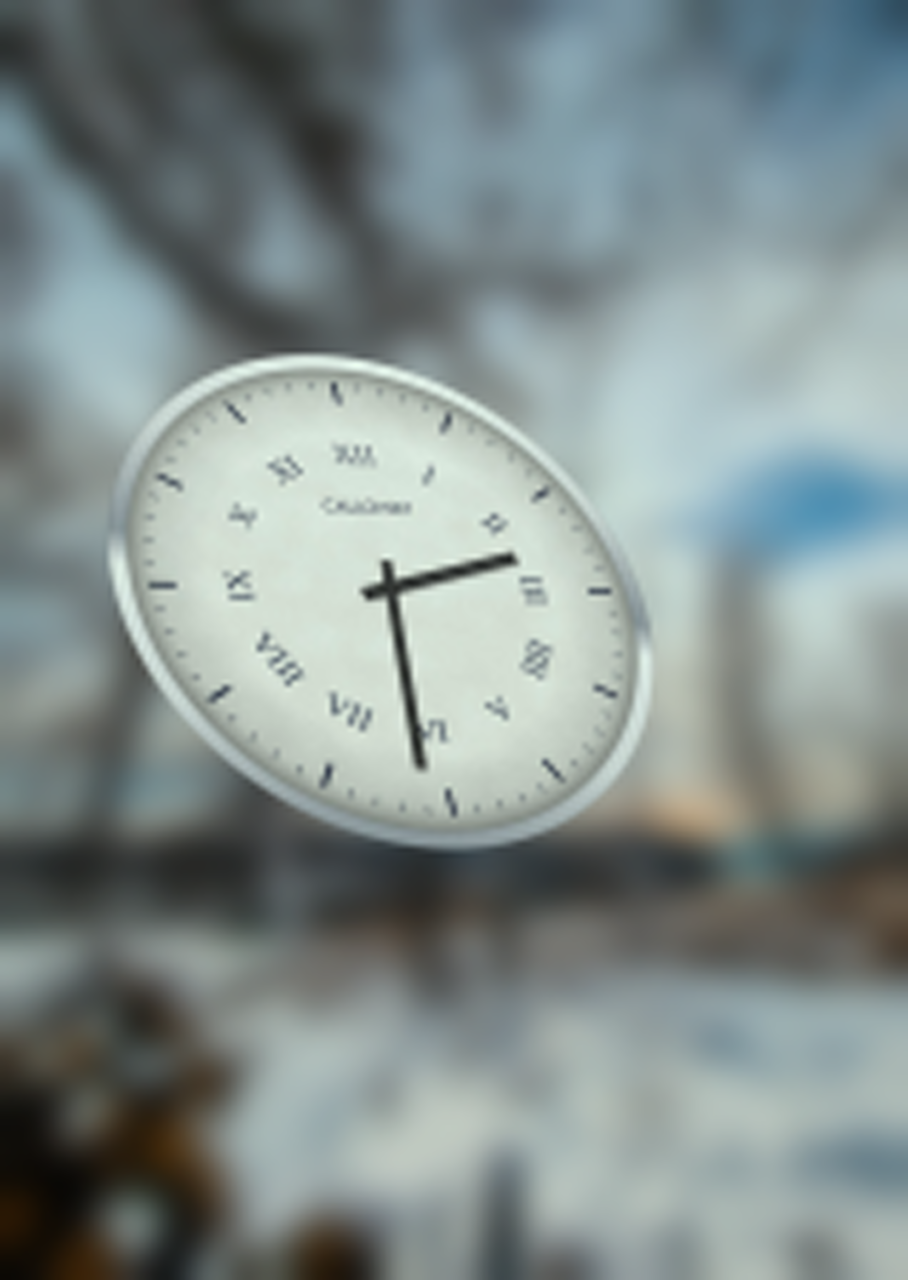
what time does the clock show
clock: 2:31
